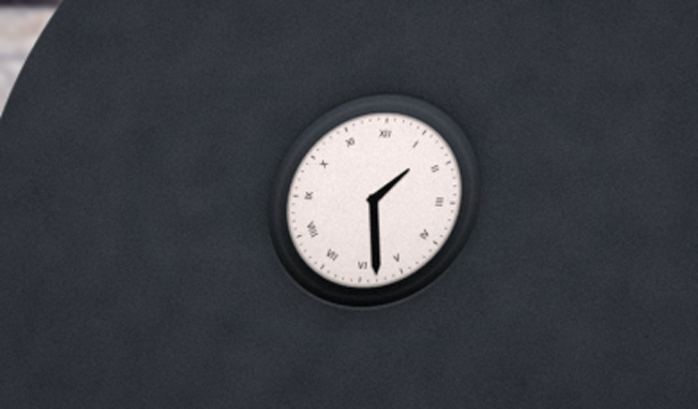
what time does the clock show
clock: 1:28
